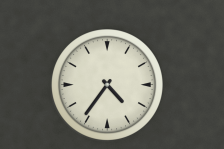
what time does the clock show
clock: 4:36
